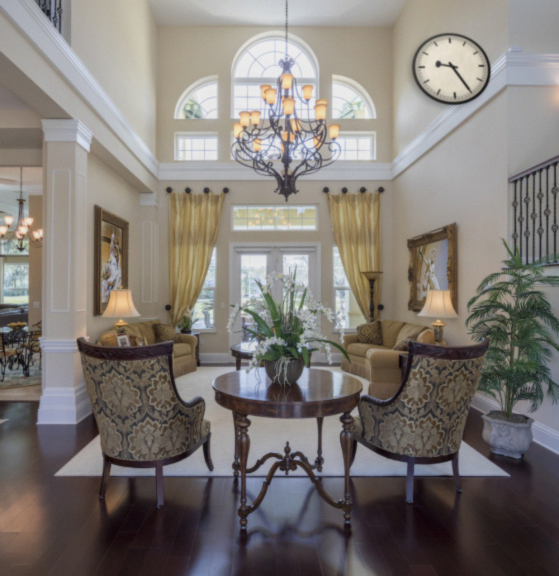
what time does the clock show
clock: 9:25
